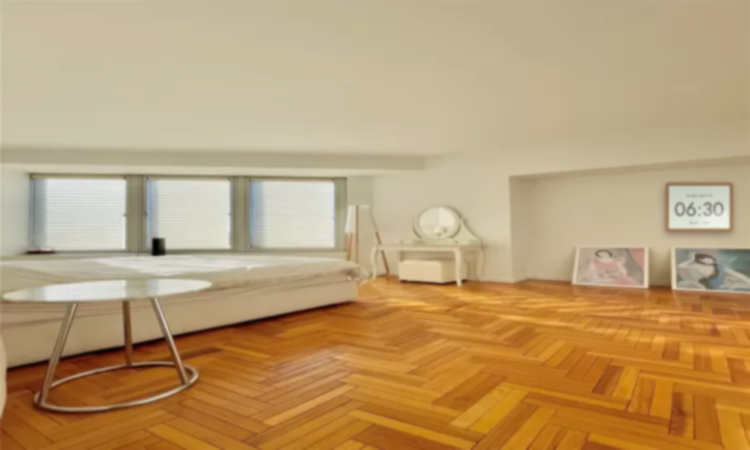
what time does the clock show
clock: 6:30
